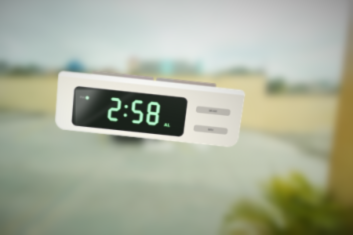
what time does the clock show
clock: 2:58
